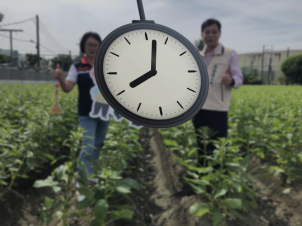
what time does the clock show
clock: 8:02
